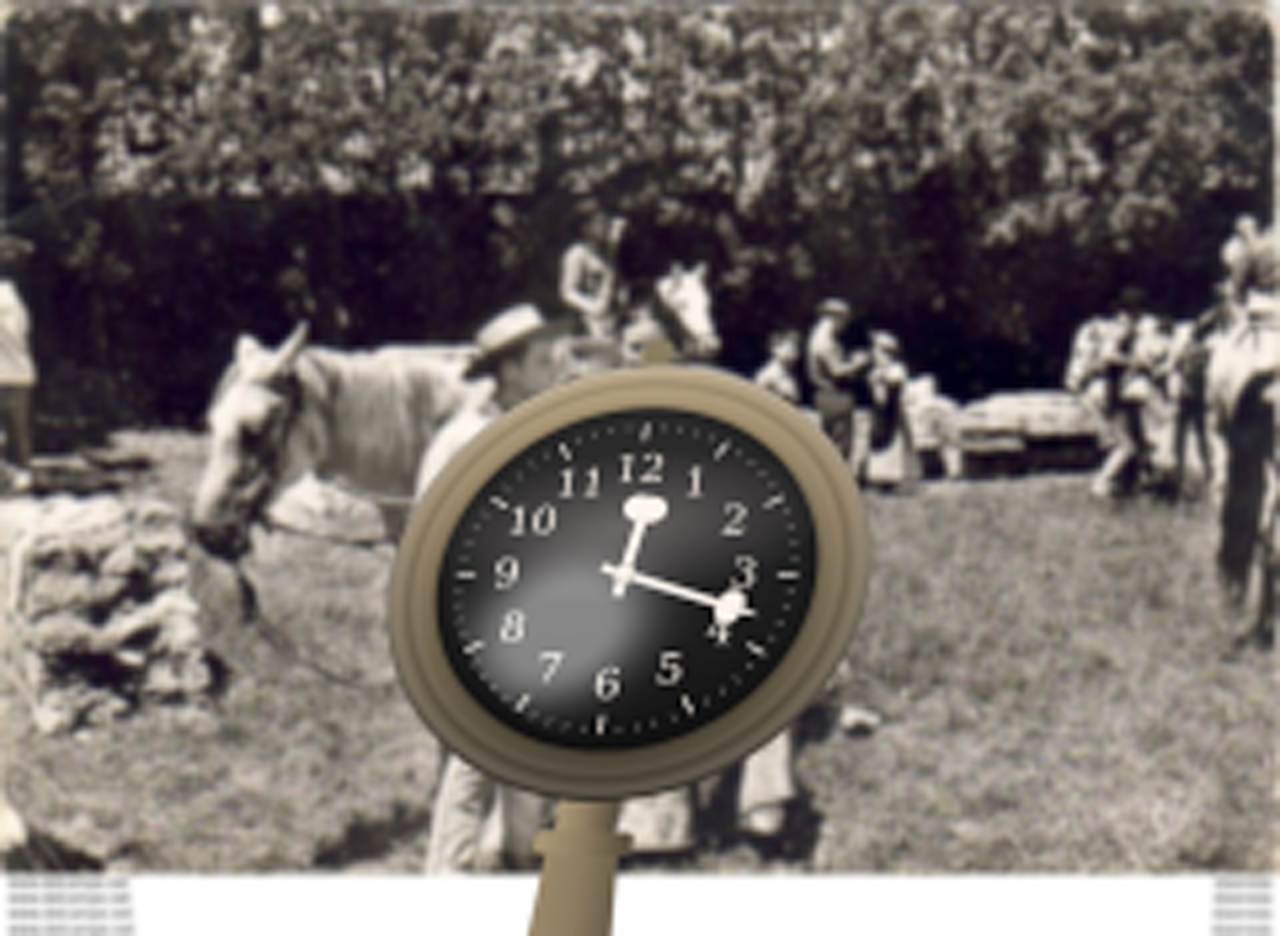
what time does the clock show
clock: 12:18
